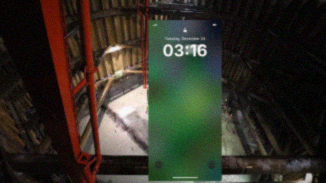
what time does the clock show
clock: 3:16
